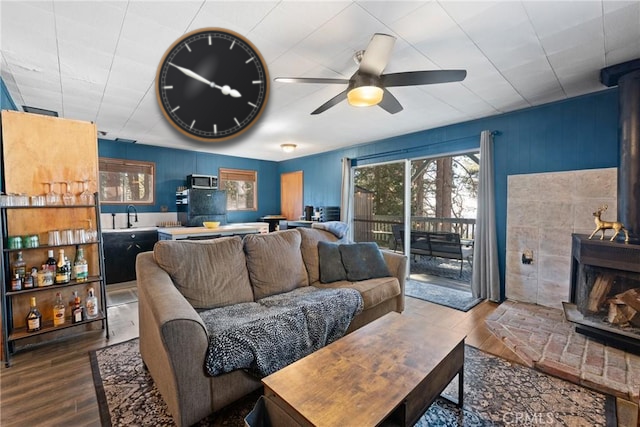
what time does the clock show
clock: 3:50
